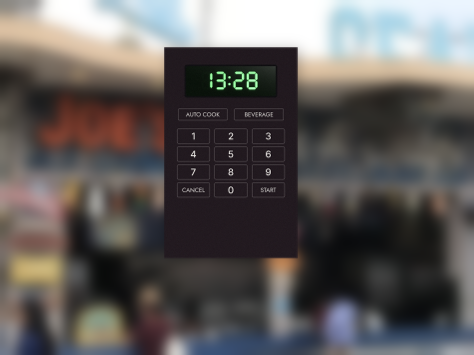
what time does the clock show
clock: 13:28
